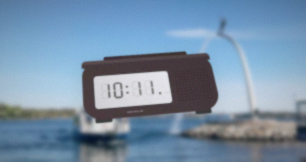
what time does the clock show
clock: 10:11
